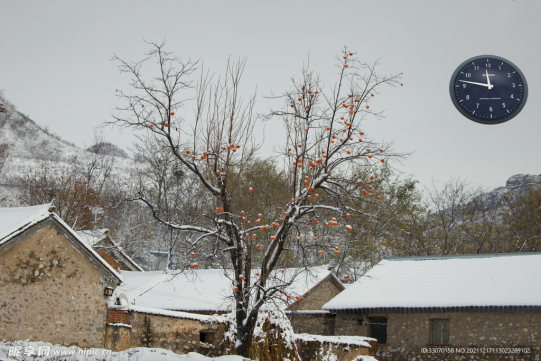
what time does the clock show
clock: 11:47
